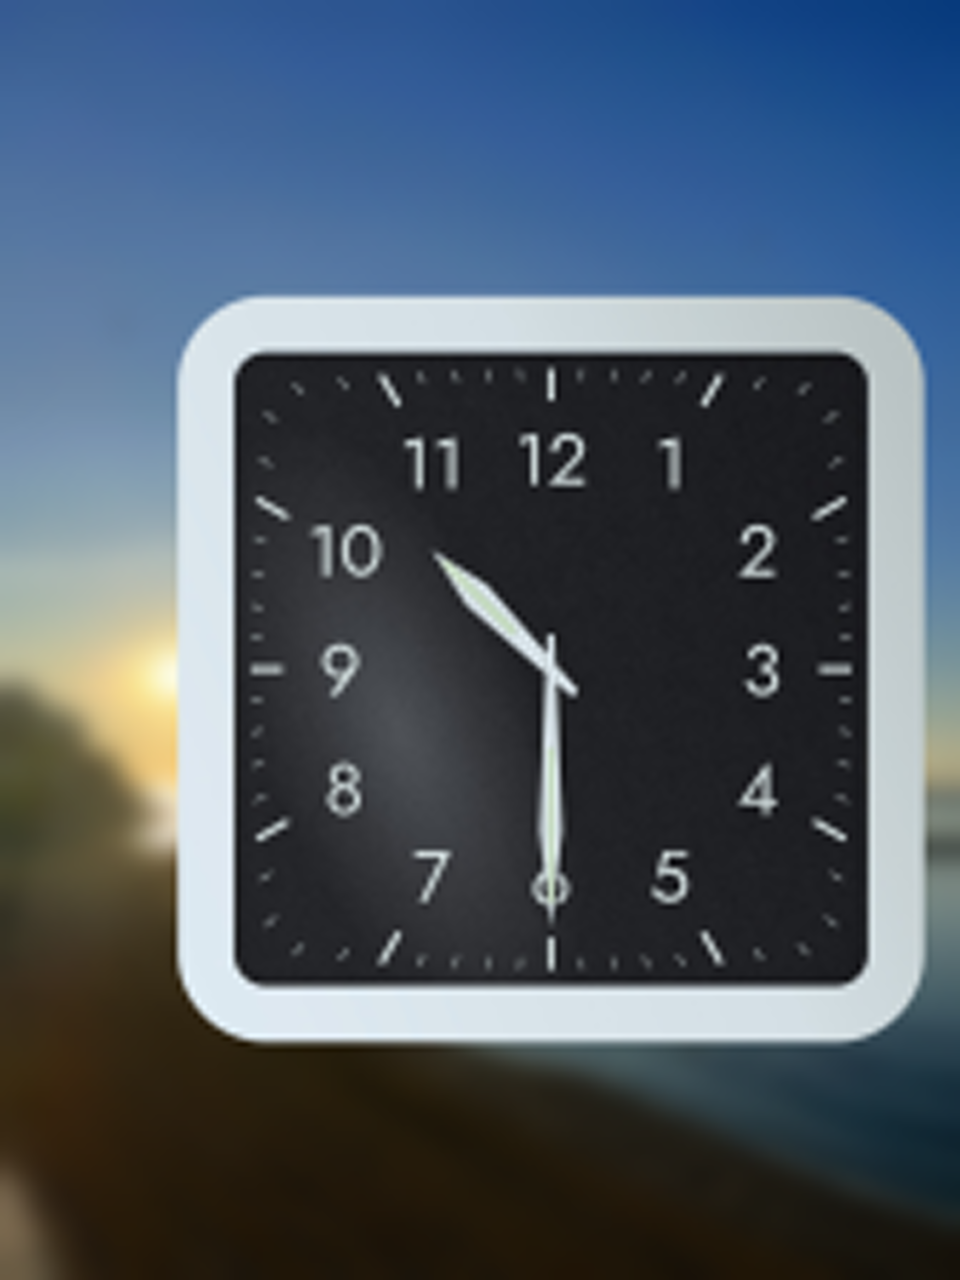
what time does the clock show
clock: 10:30
